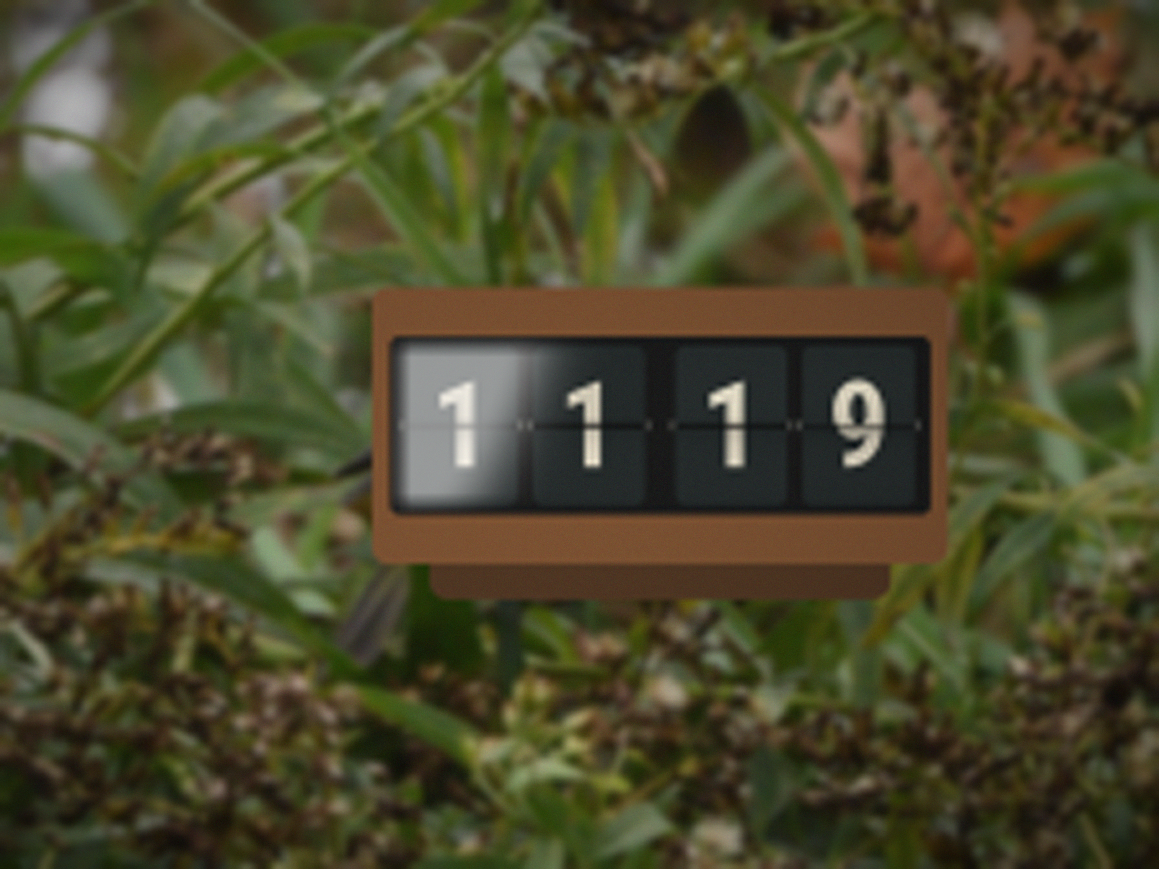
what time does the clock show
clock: 11:19
